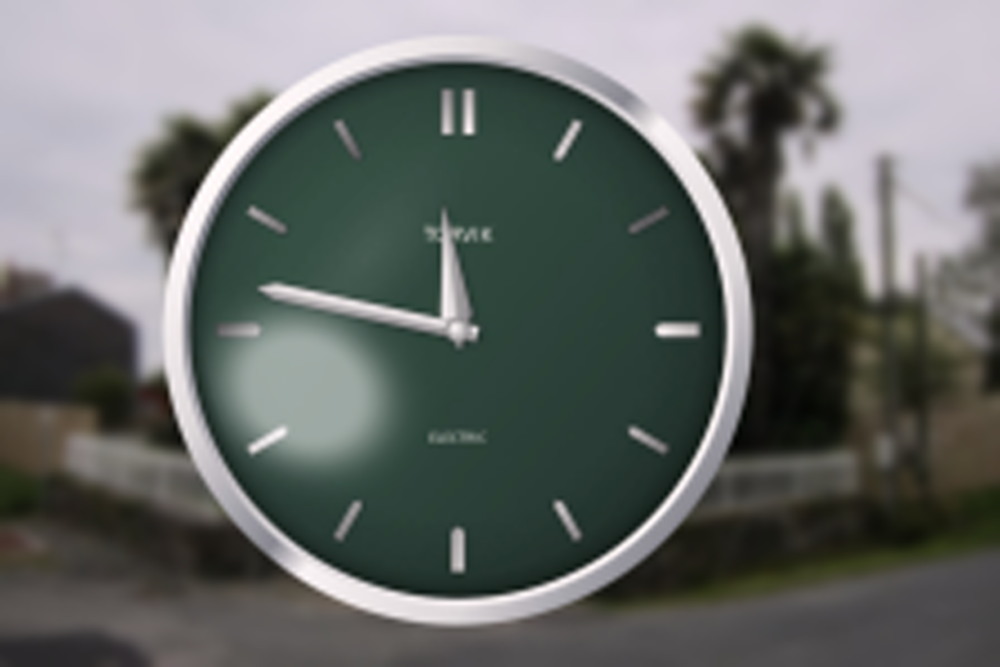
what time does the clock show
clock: 11:47
